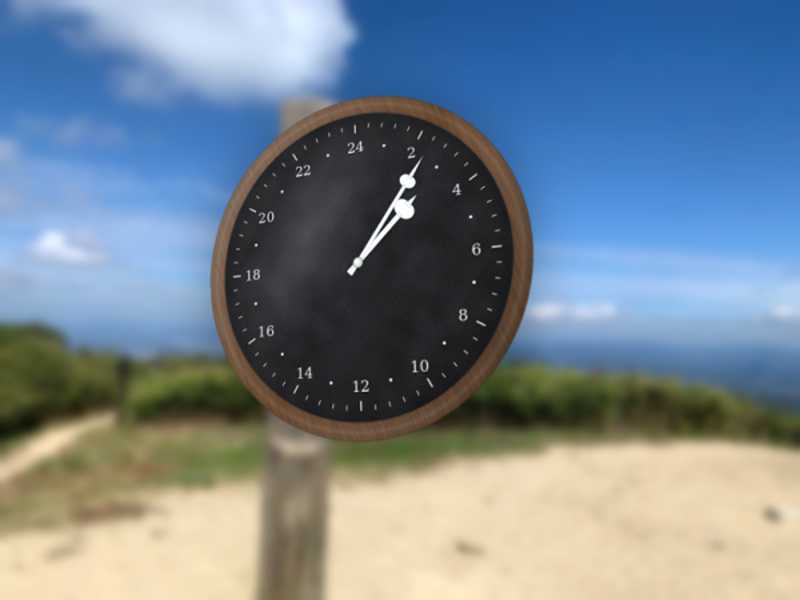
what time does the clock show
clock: 3:06
